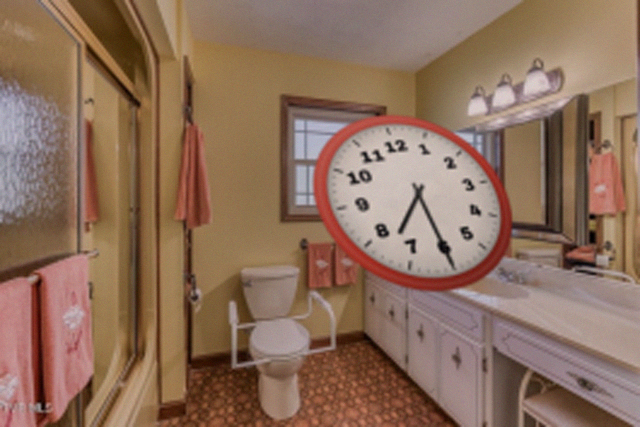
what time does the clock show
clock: 7:30
